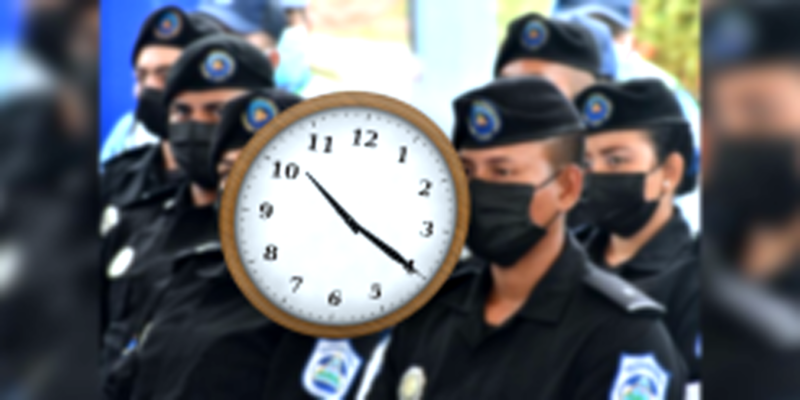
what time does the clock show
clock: 10:20
